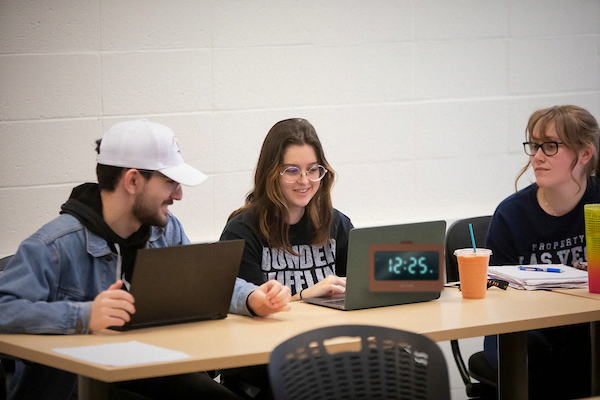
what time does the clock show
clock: 12:25
